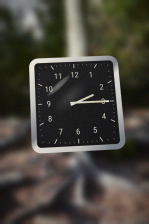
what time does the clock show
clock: 2:15
